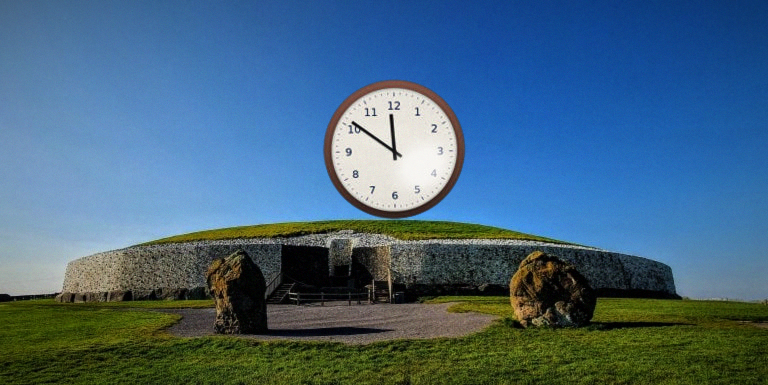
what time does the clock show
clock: 11:51
